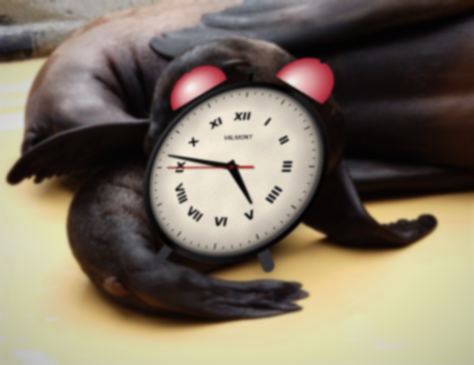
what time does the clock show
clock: 4:46:45
